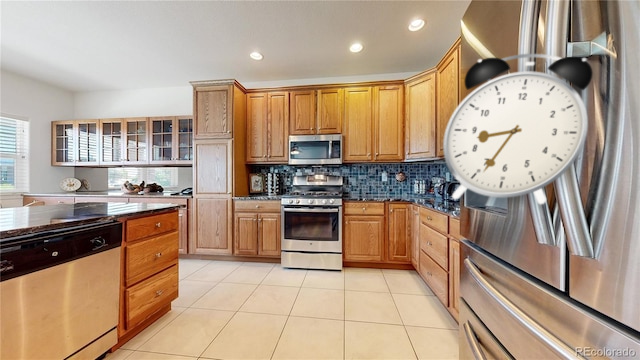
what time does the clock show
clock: 8:34
